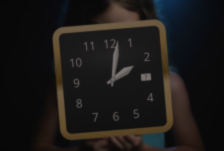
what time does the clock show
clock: 2:02
